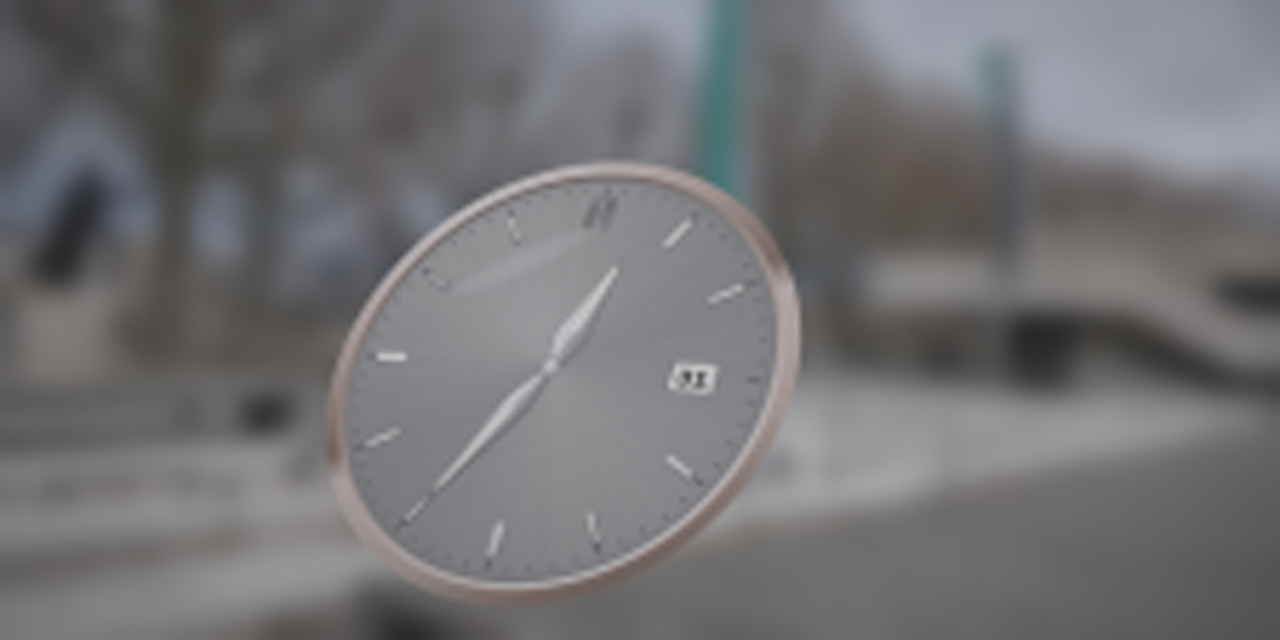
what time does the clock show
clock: 12:35
